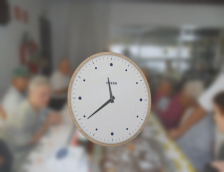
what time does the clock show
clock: 11:39
